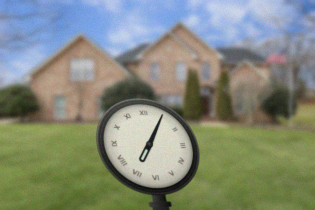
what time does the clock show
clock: 7:05
